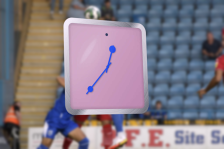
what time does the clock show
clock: 12:37
